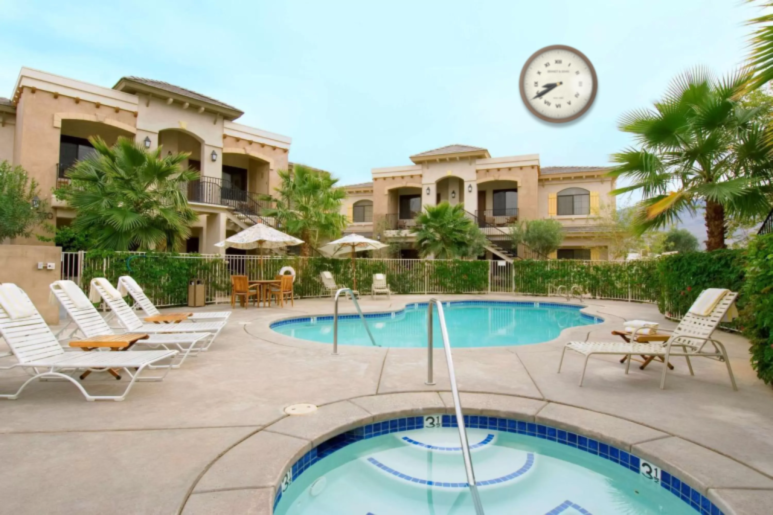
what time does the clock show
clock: 8:40
